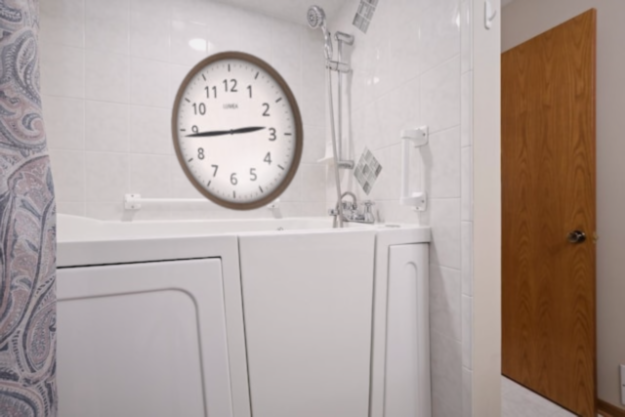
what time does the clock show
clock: 2:44
